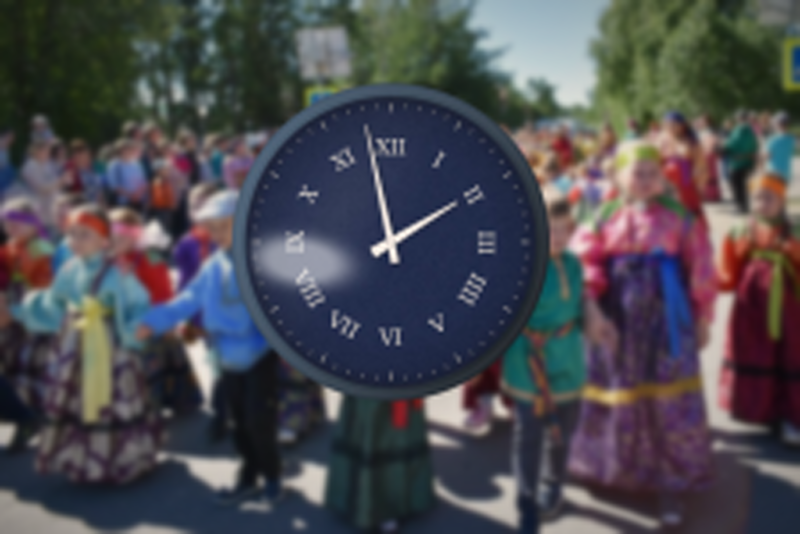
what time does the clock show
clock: 1:58
